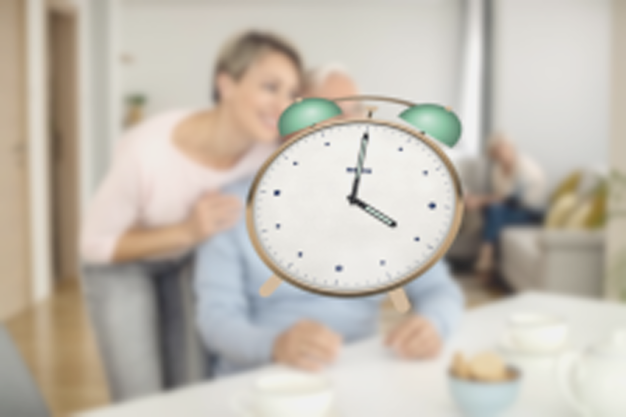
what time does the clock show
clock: 4:00
